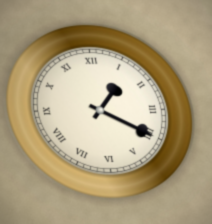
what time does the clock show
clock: 1:20
